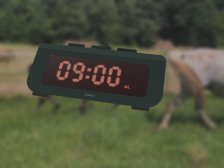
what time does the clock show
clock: 9:00
